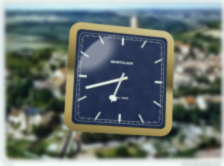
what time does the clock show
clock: 6:42
